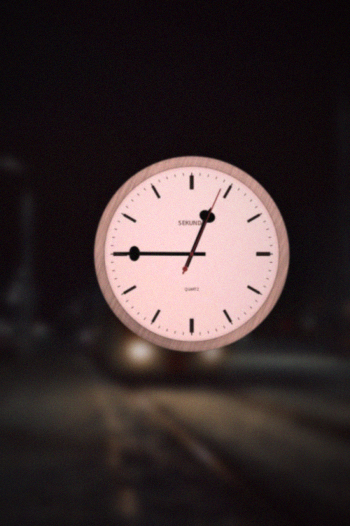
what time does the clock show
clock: 12:45:04
